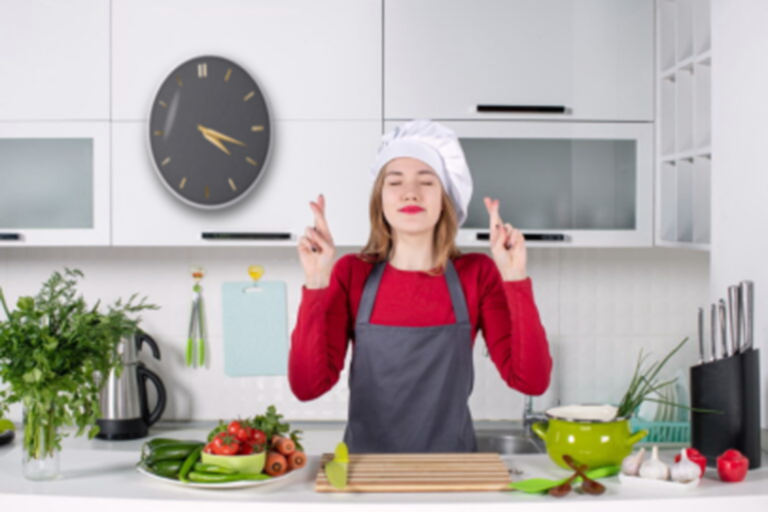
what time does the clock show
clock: 4:18
